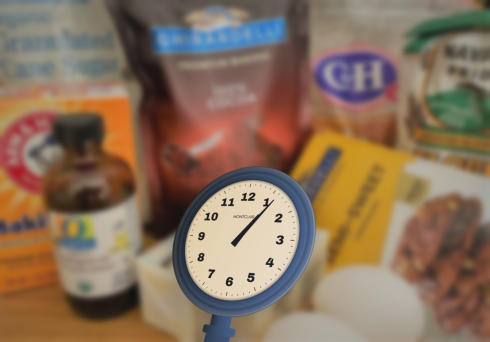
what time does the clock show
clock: 1:06
